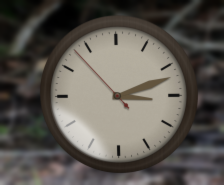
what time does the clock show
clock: 3:11:53
